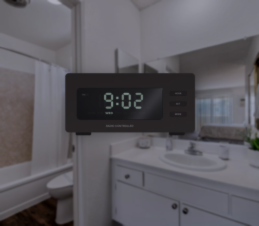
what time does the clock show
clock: 9:02
